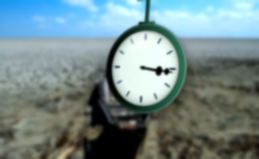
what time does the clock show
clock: 3:16
